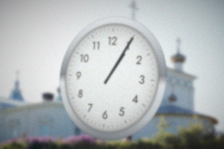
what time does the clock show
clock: 1:05
